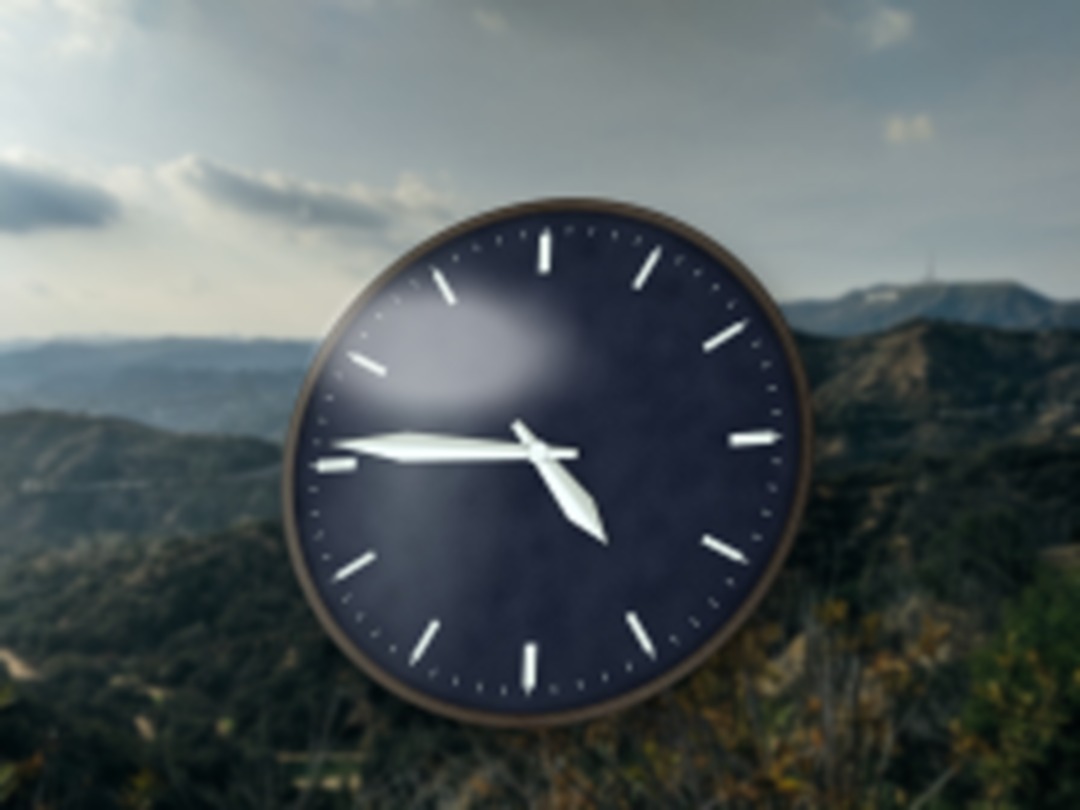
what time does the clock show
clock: 4:46
